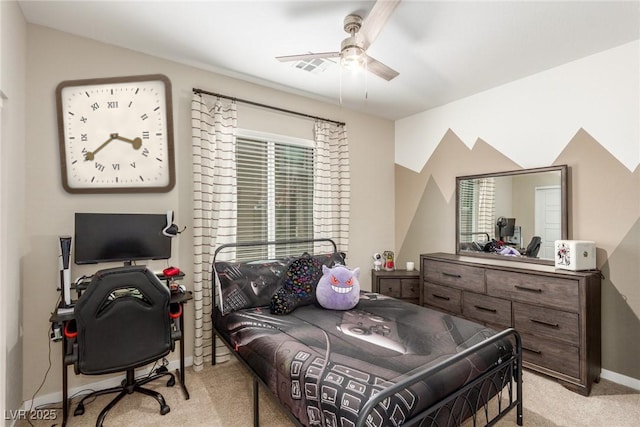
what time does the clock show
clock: 3:39
